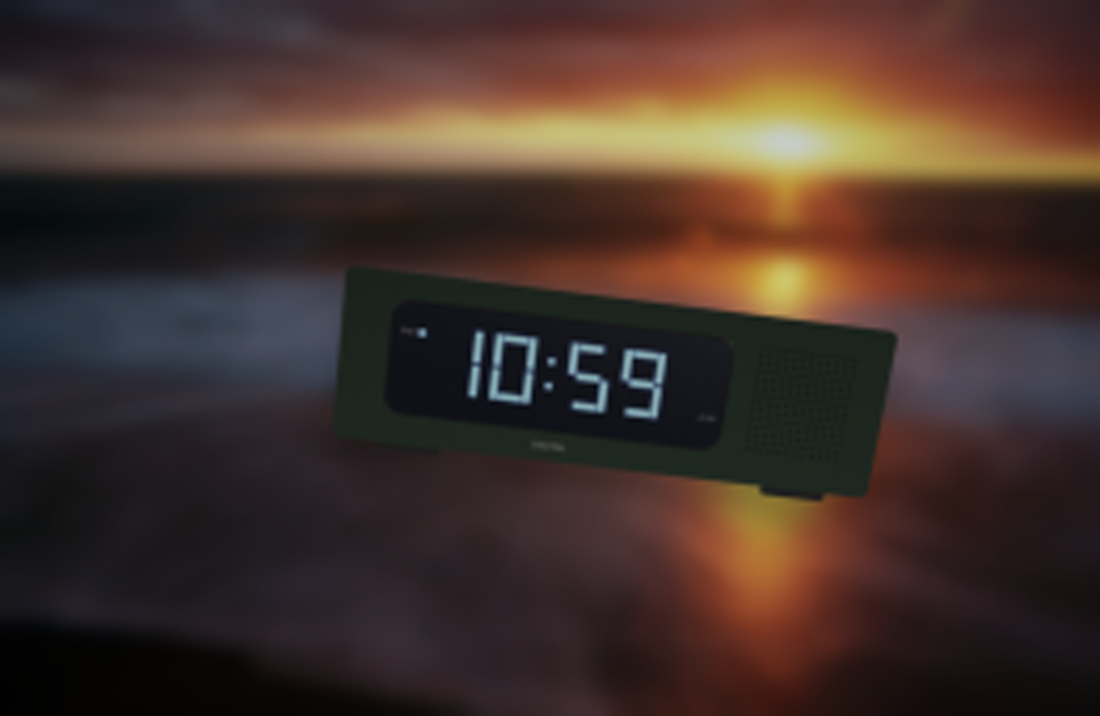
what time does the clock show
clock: 10:59
